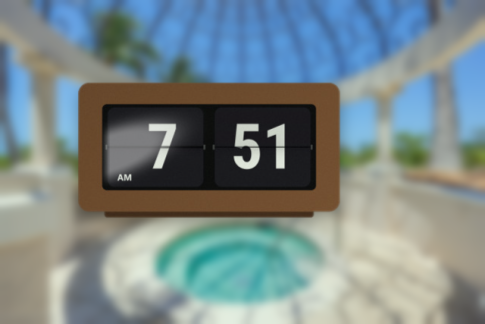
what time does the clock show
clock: 7:51
